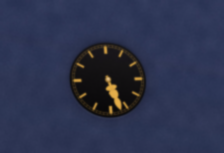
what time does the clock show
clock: 5:27
